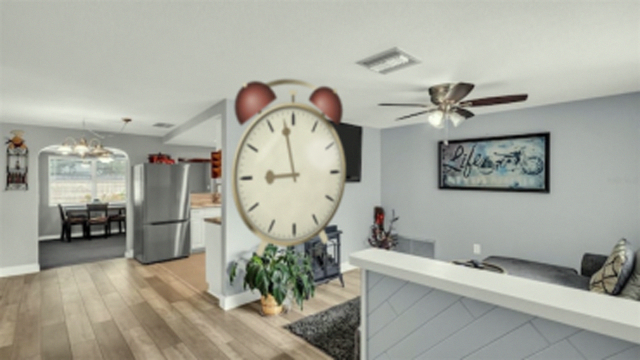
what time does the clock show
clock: 8:58
